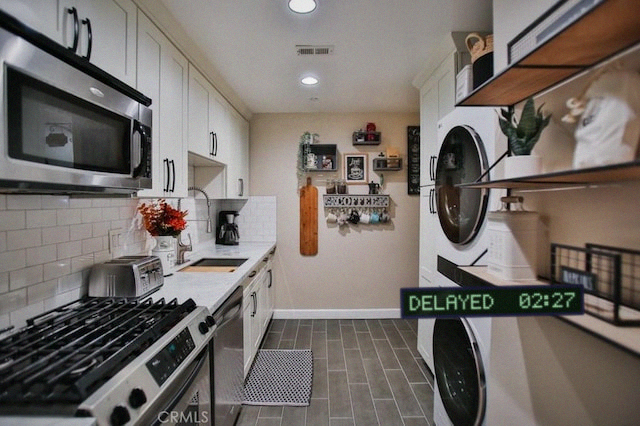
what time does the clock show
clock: 2:27
